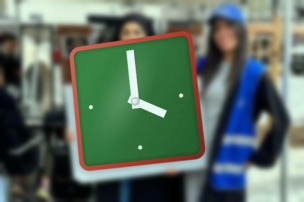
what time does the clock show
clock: 4:00
